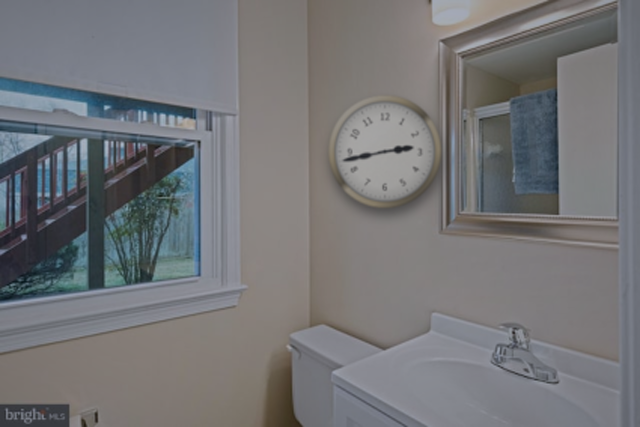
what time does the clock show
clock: 2:43
